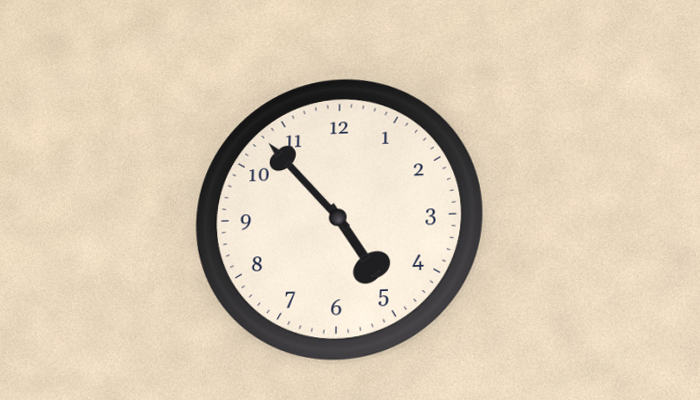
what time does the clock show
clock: 4:53
